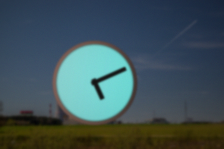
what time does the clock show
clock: 5:11
